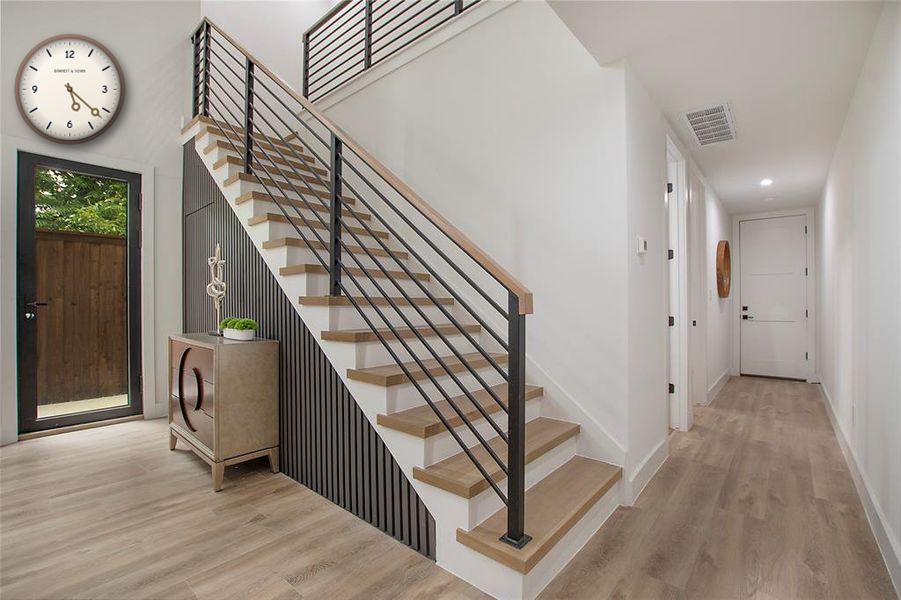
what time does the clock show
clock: 5:22
